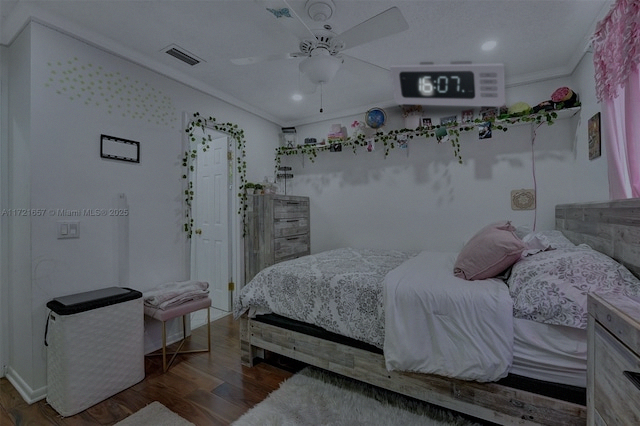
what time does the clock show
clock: 16:07
